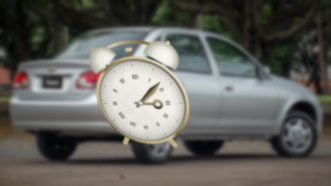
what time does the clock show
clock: 3:08
